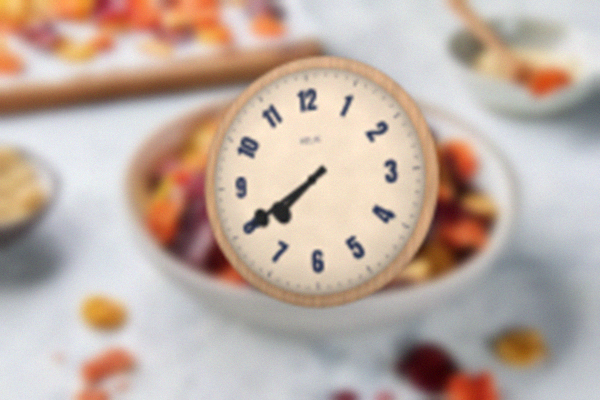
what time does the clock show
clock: 7:40
